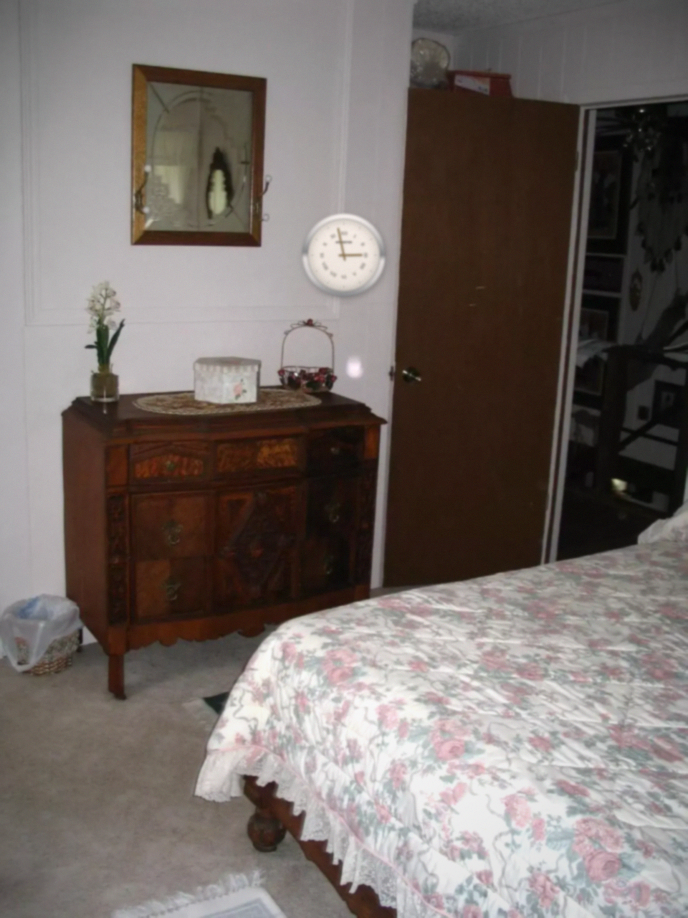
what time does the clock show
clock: 2:58
